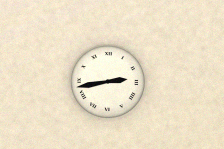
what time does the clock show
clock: 2:43
